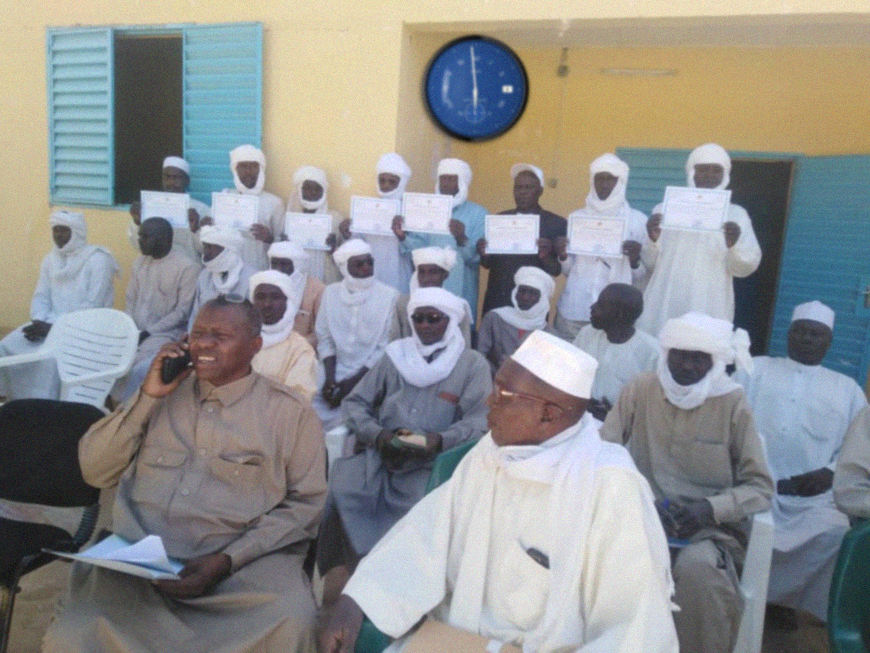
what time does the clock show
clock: 5:59
